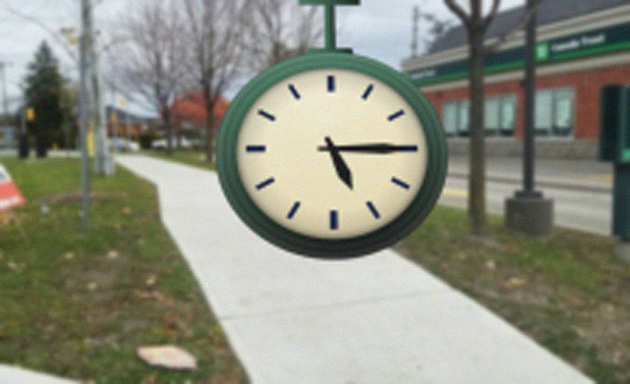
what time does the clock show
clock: 5:15
